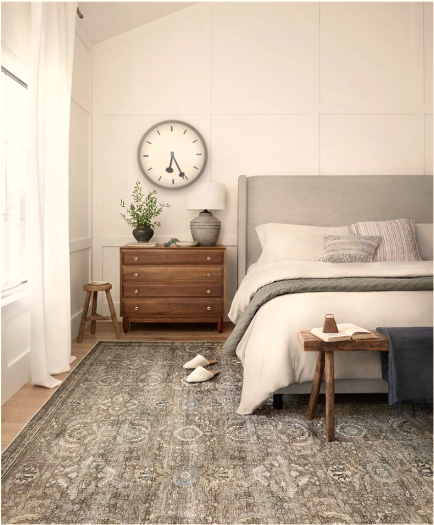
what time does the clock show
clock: 6:26
